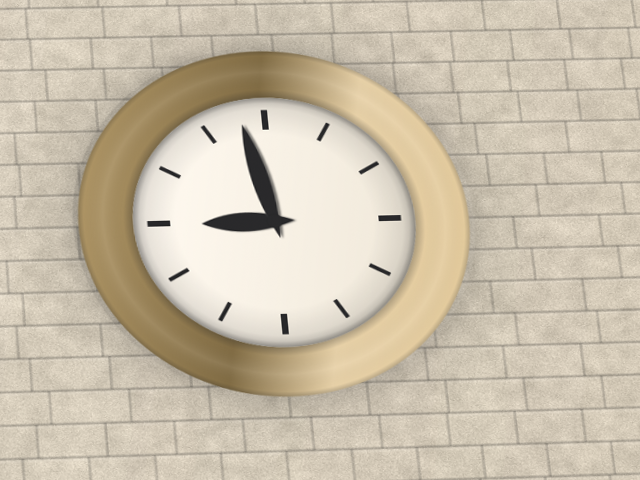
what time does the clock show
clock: 8:58
